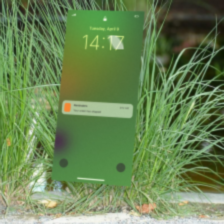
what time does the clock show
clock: 14:17
